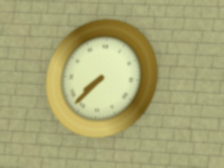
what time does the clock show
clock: 7:37
